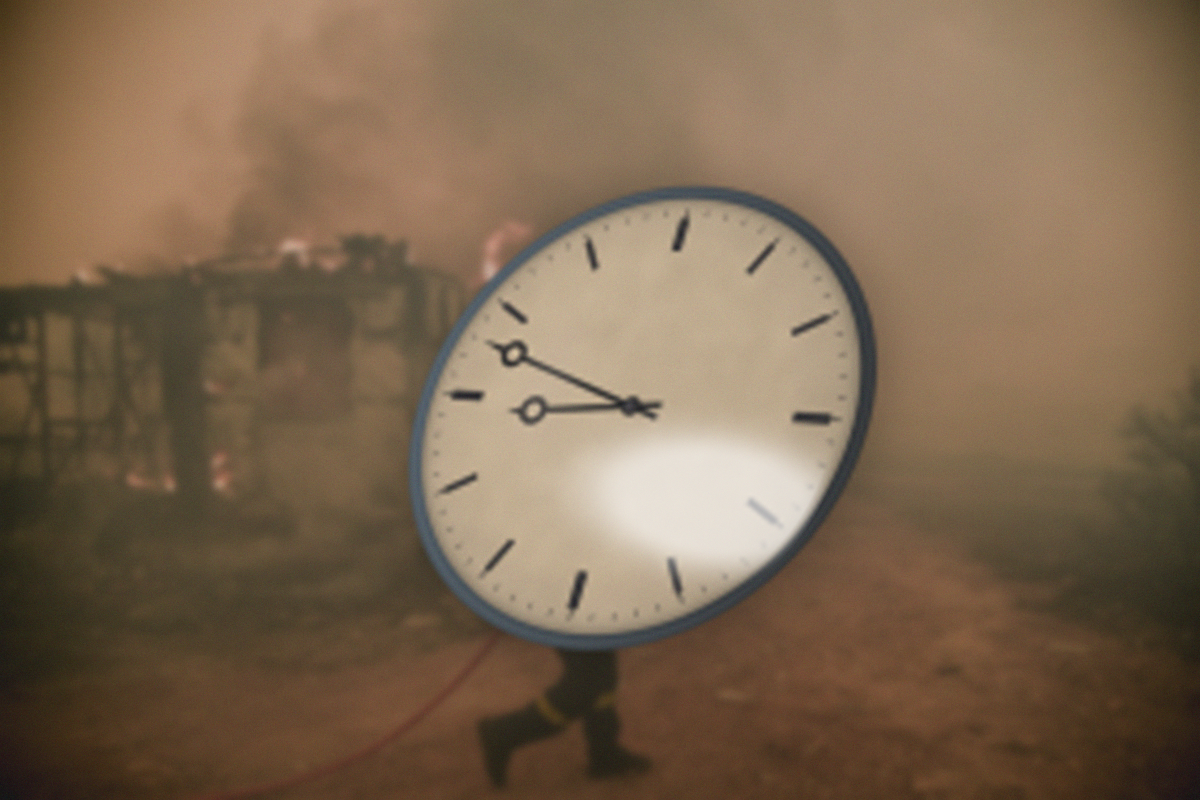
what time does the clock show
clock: 8:48
